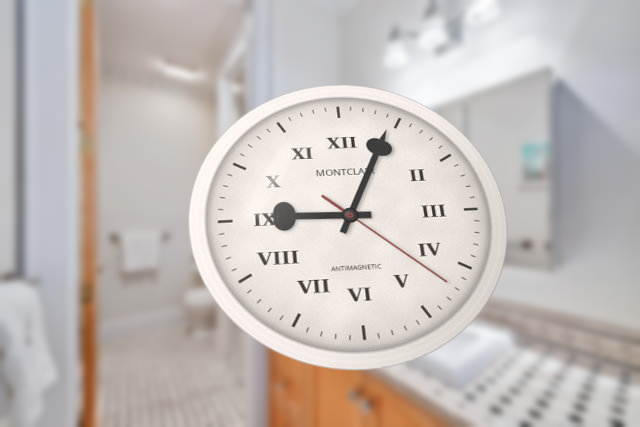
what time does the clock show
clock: 9:04:22
